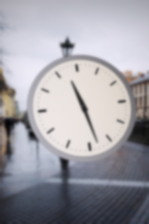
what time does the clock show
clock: 11:28
